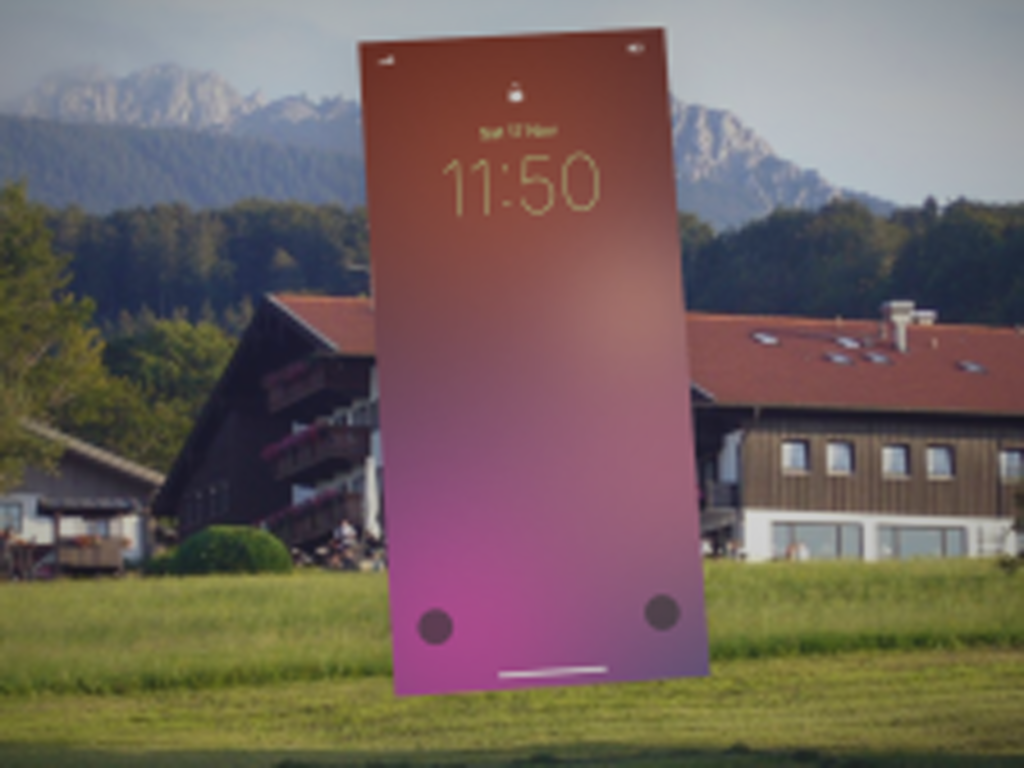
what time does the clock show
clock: 11:50
